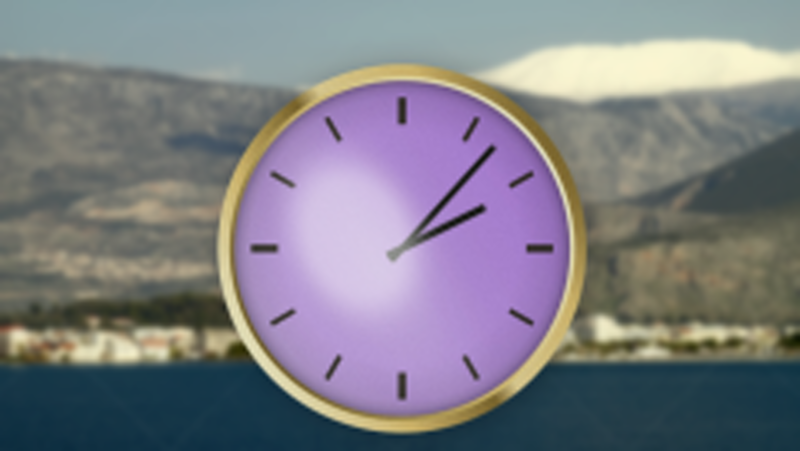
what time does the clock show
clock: 2:07
